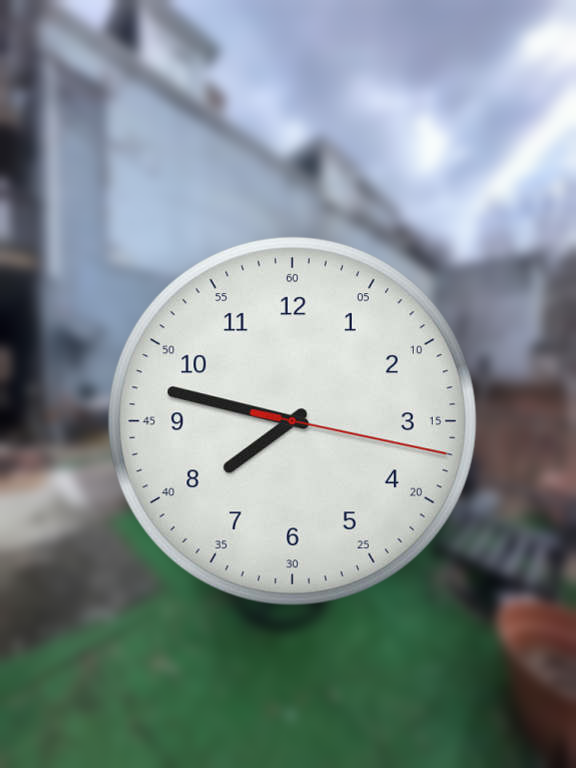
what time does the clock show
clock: 7:47:17
